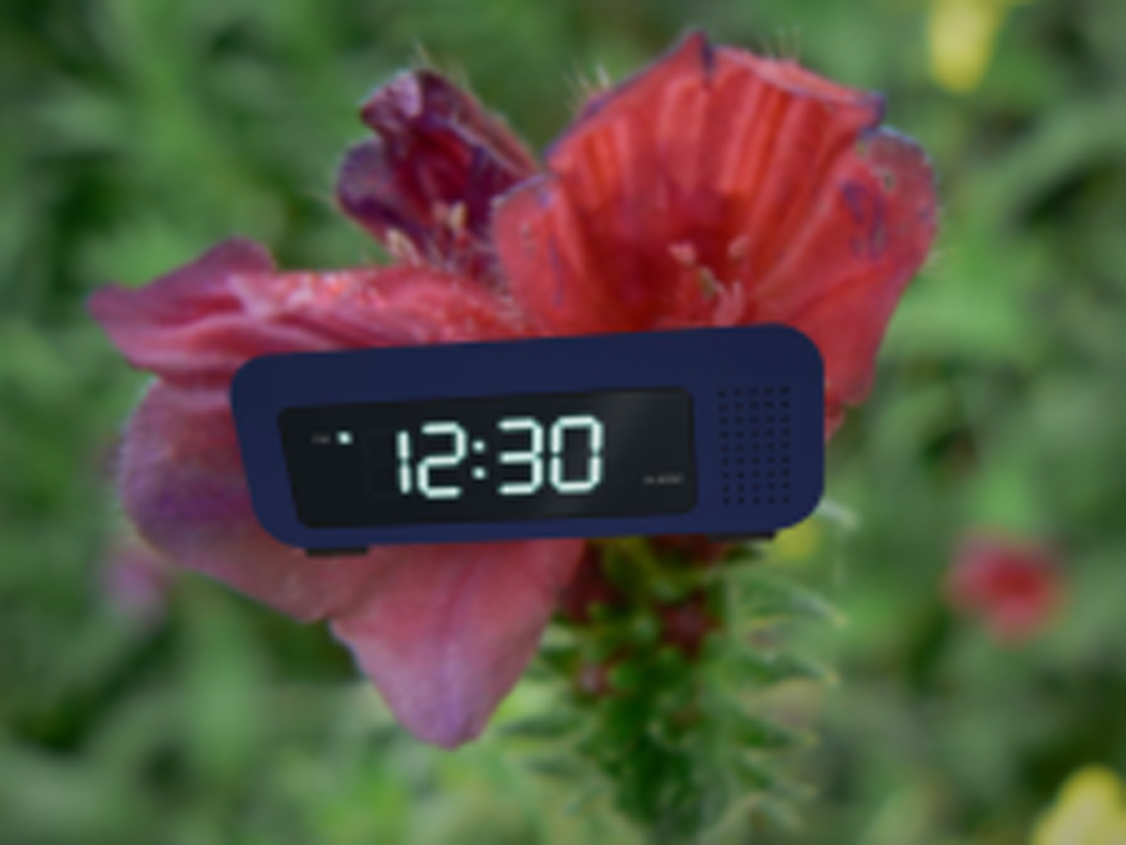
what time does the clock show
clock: 12:30
